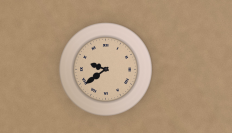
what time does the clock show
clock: 9:39
